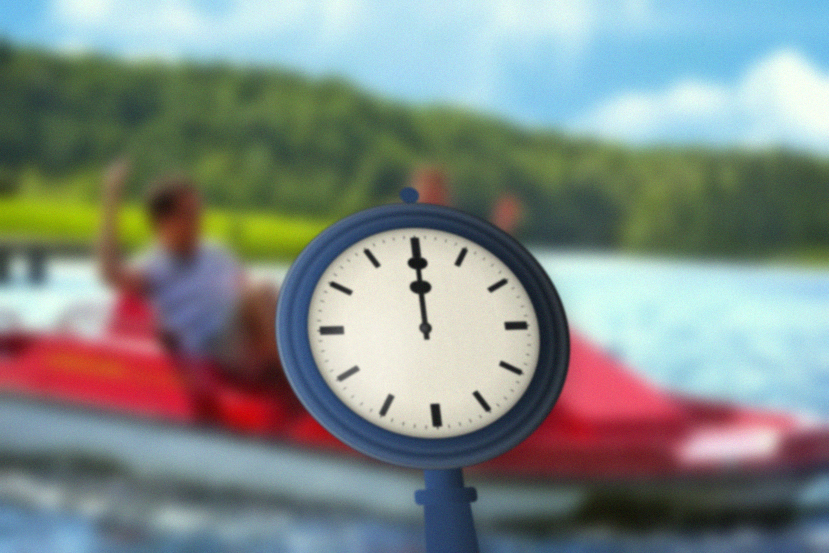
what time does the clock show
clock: 12:00
